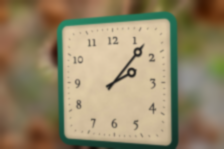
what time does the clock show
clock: 2:07
